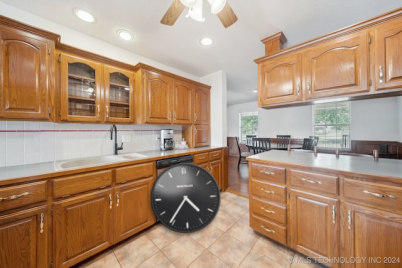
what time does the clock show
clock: 4:36
